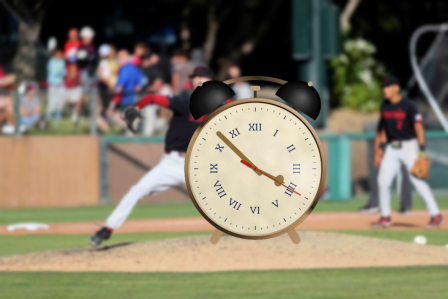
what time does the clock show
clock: 3:52:20
